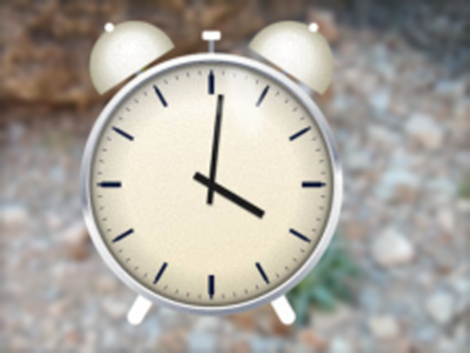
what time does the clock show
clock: 4:01
